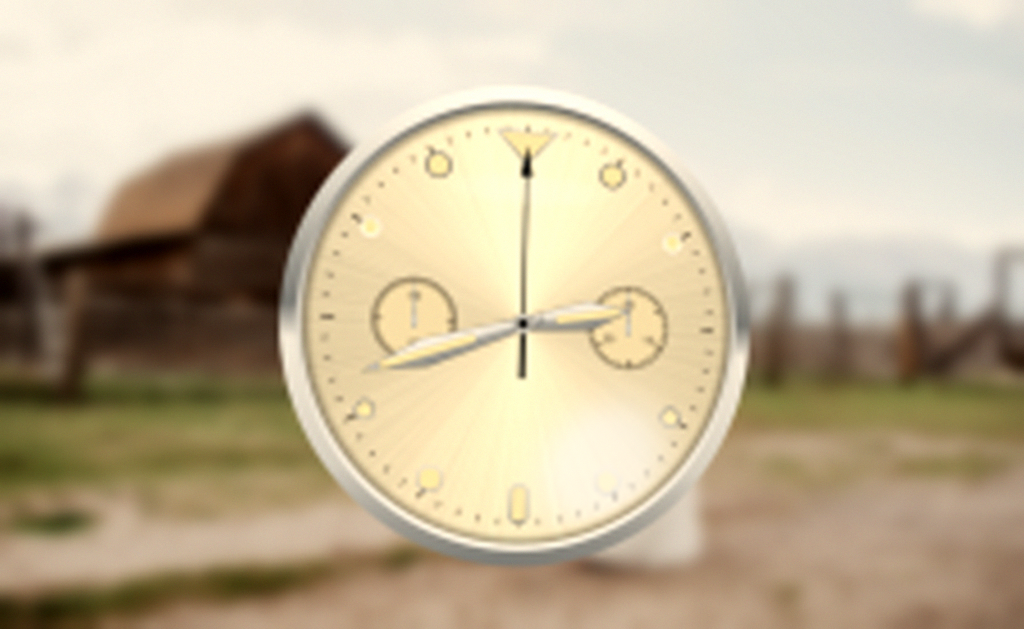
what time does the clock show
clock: 2:42
